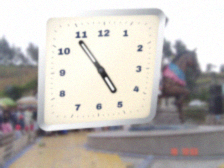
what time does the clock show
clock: 4:54
